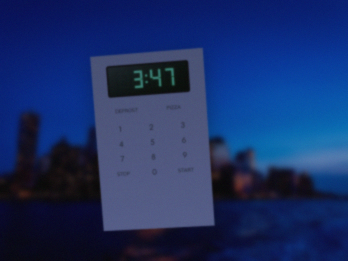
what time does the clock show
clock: 3:47
